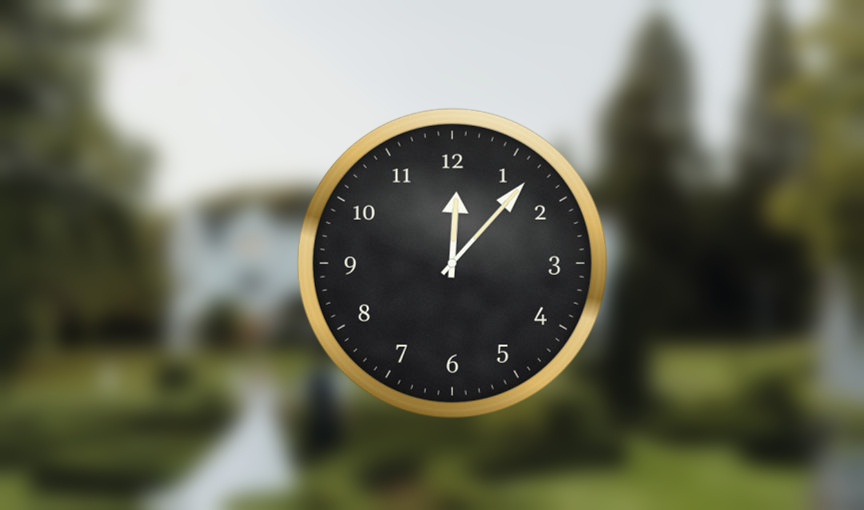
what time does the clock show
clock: 12:07
